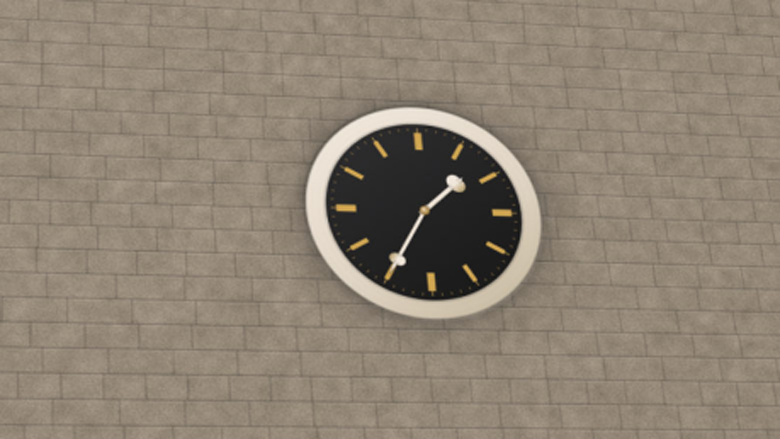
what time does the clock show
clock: 1:35
